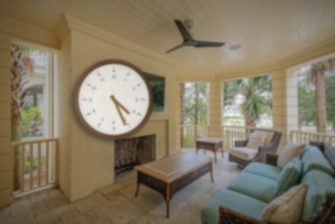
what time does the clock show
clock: 4:26
